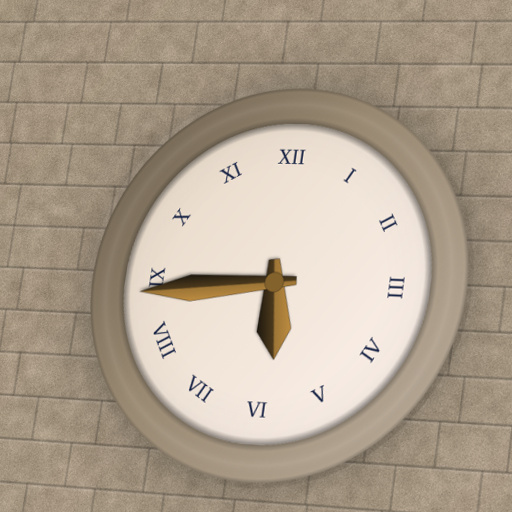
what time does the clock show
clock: 5:44
